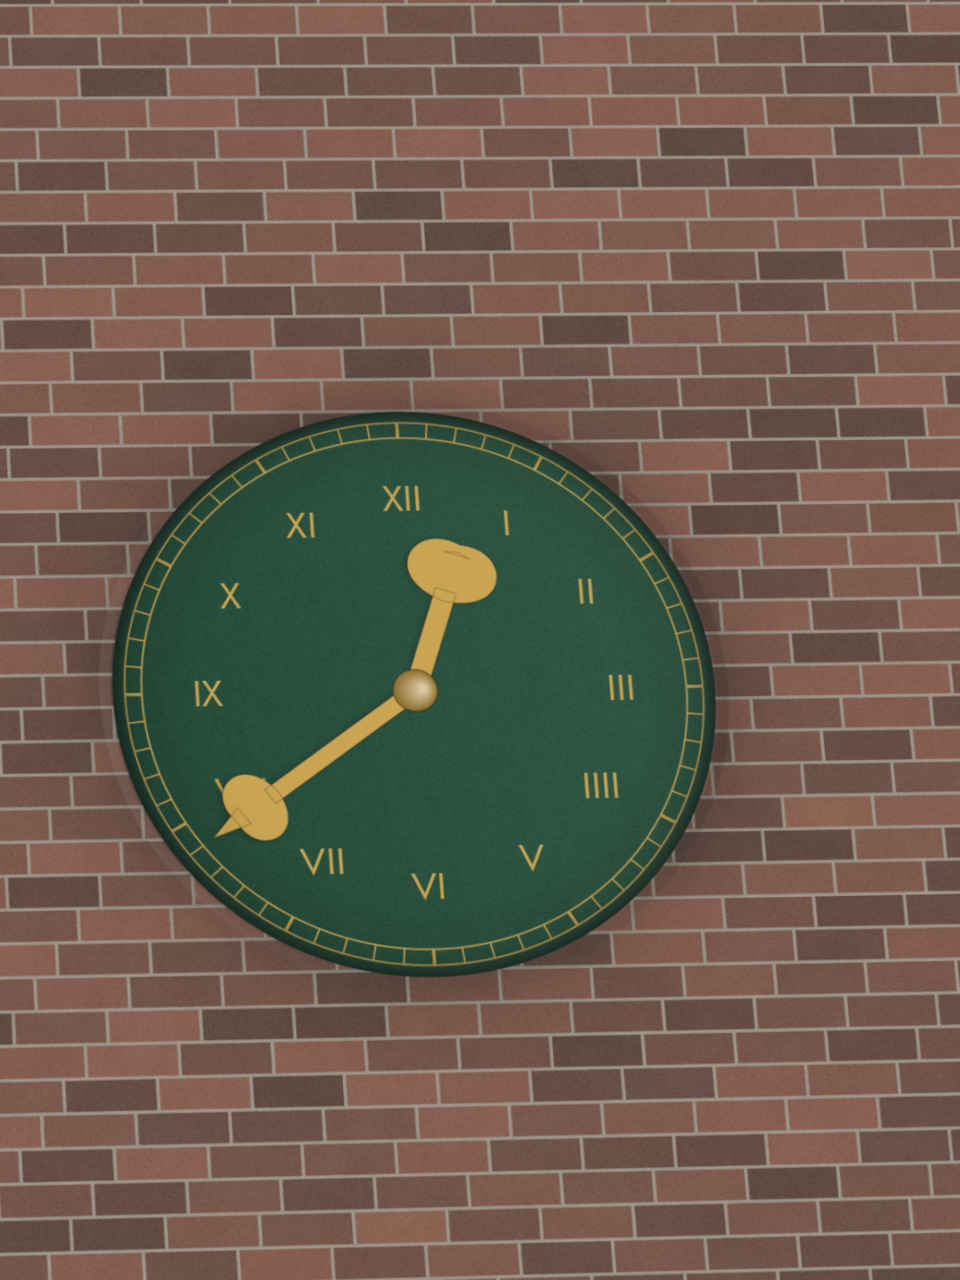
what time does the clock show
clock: 12:39
